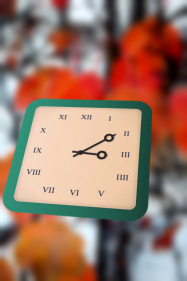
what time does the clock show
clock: 3:09
